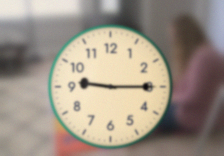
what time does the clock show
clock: 9:15
